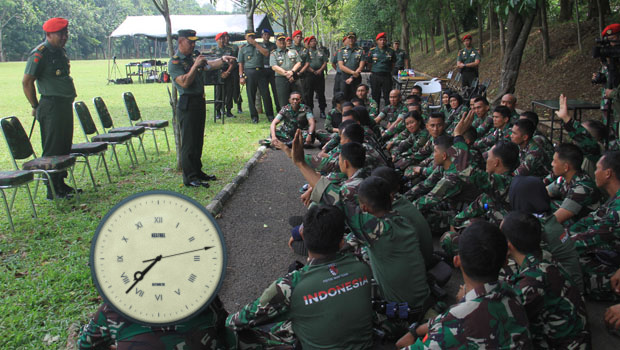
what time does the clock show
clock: 7:37:13
